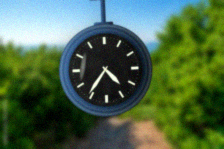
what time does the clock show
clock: 4:36
